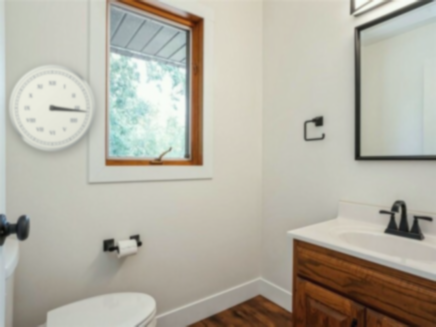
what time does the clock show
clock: 3:16
